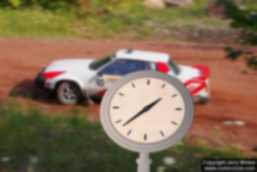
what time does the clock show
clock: 1:38
